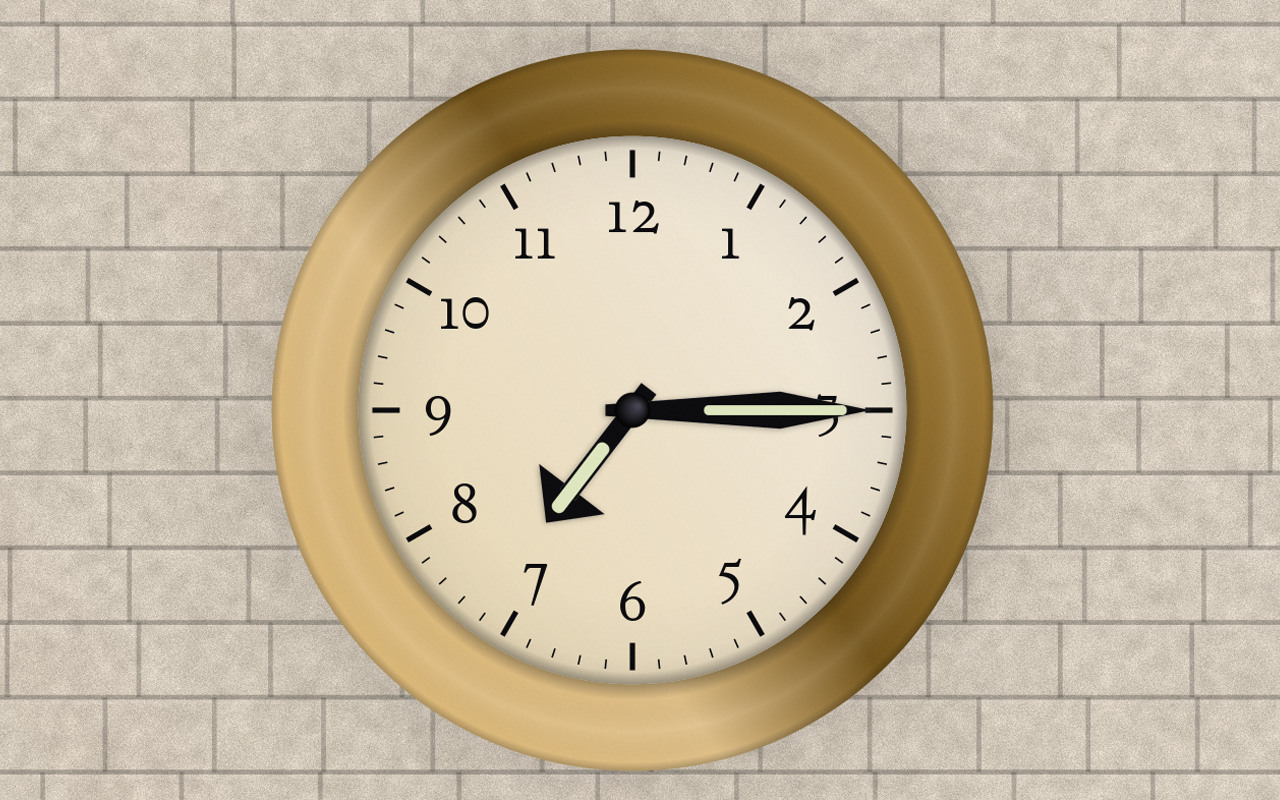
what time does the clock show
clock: 7:15
